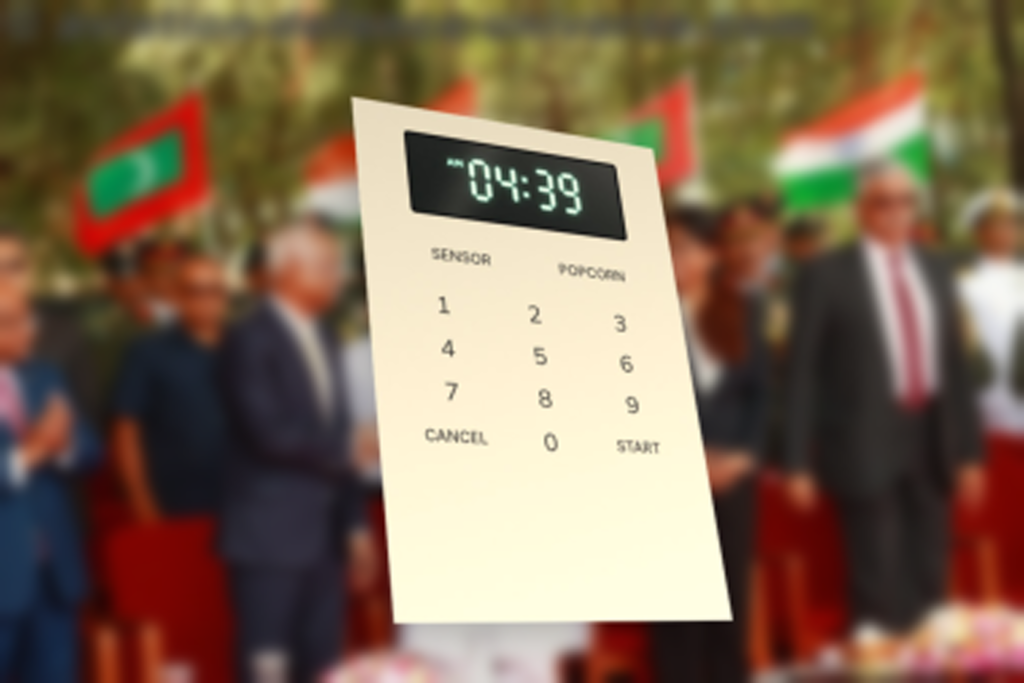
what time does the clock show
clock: 4:39
